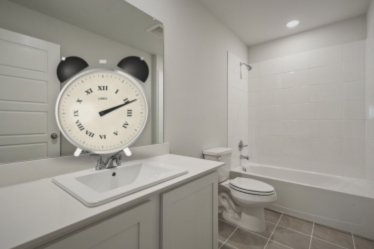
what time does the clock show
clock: 2:11
